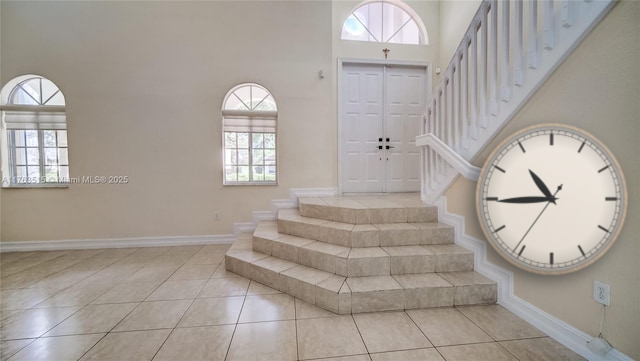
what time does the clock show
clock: 10:44:36
